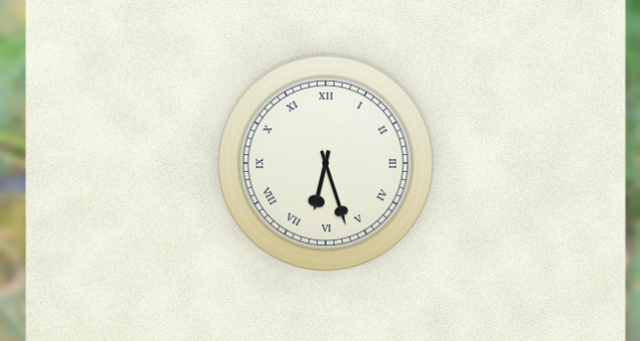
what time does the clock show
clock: 6:27
